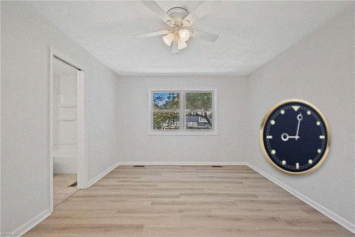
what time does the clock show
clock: 9:02
